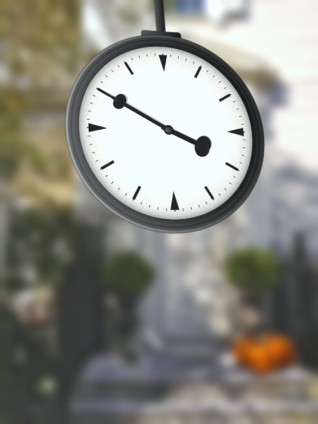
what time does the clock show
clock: 3:50
